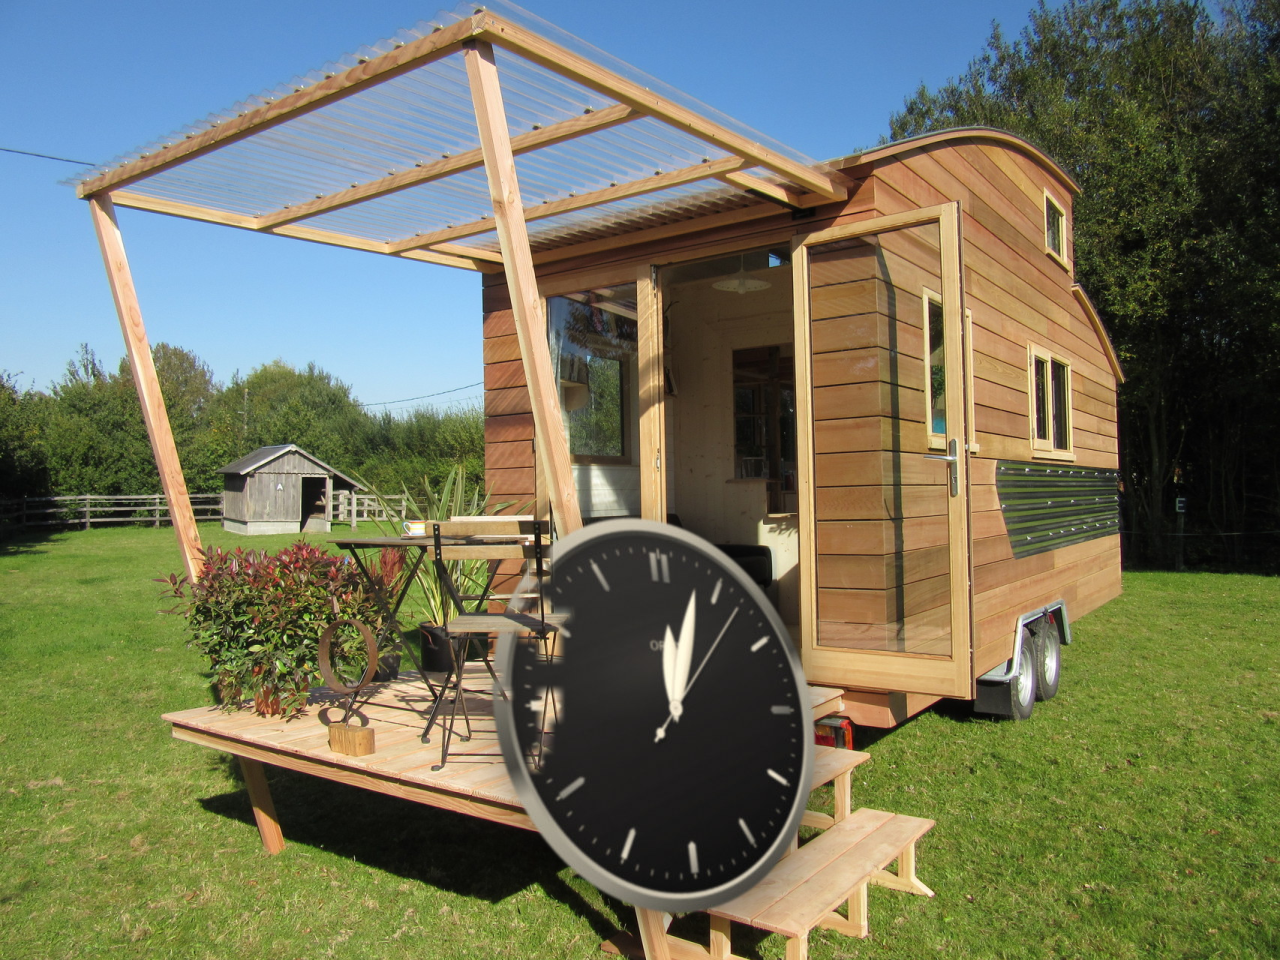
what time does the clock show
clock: 12:03:07
